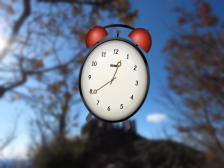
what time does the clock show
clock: 12:39
